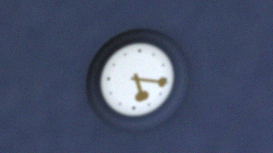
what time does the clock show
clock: 5:16
